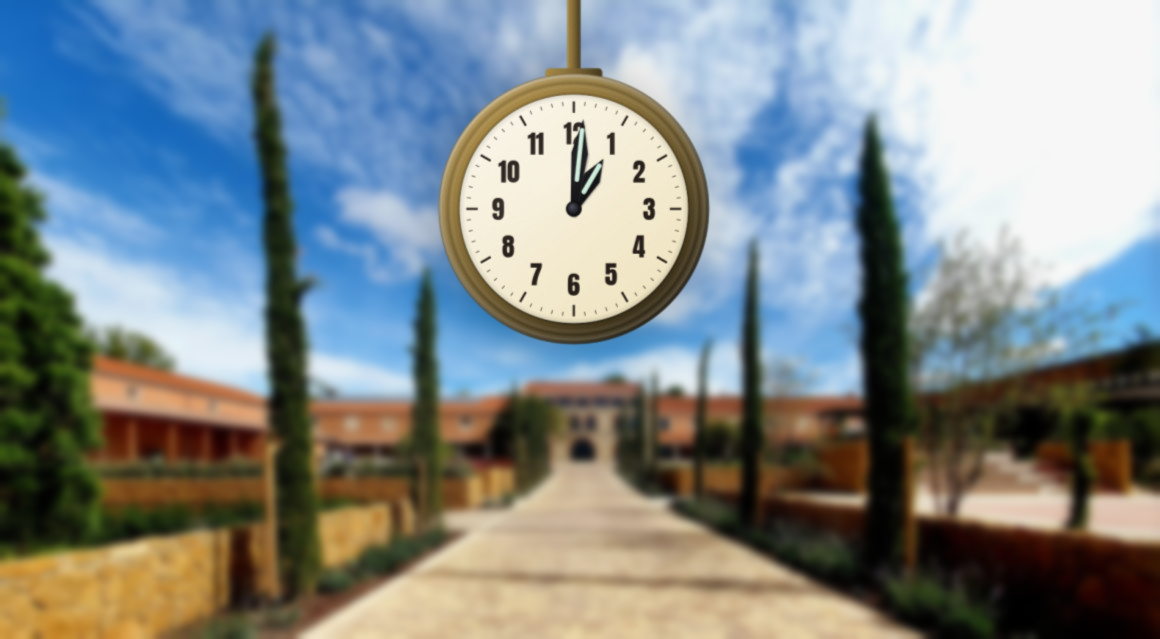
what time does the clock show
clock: 1:01
